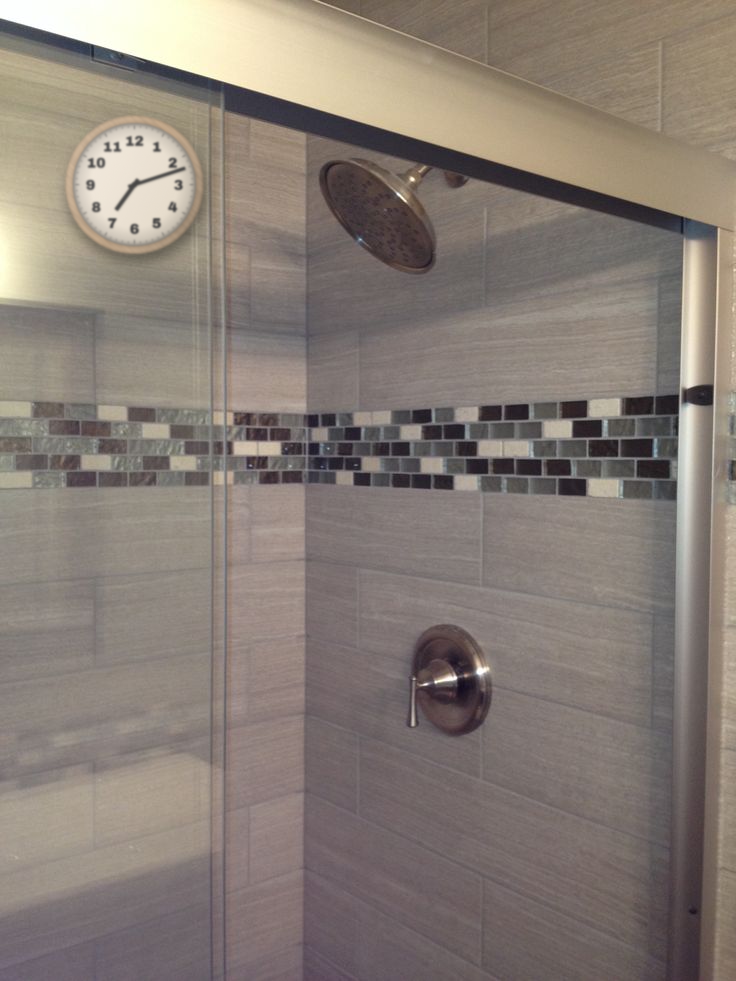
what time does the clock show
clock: 7:12
